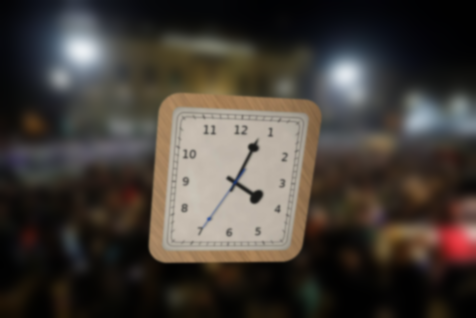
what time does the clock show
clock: 4:03:35
